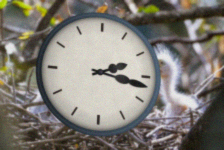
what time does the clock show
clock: 2:17
